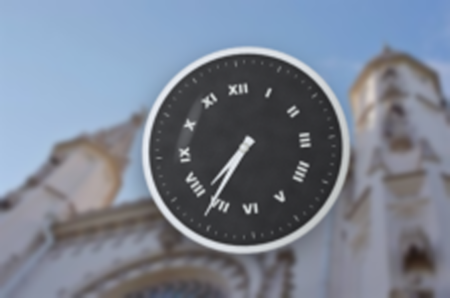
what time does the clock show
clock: 7:36
